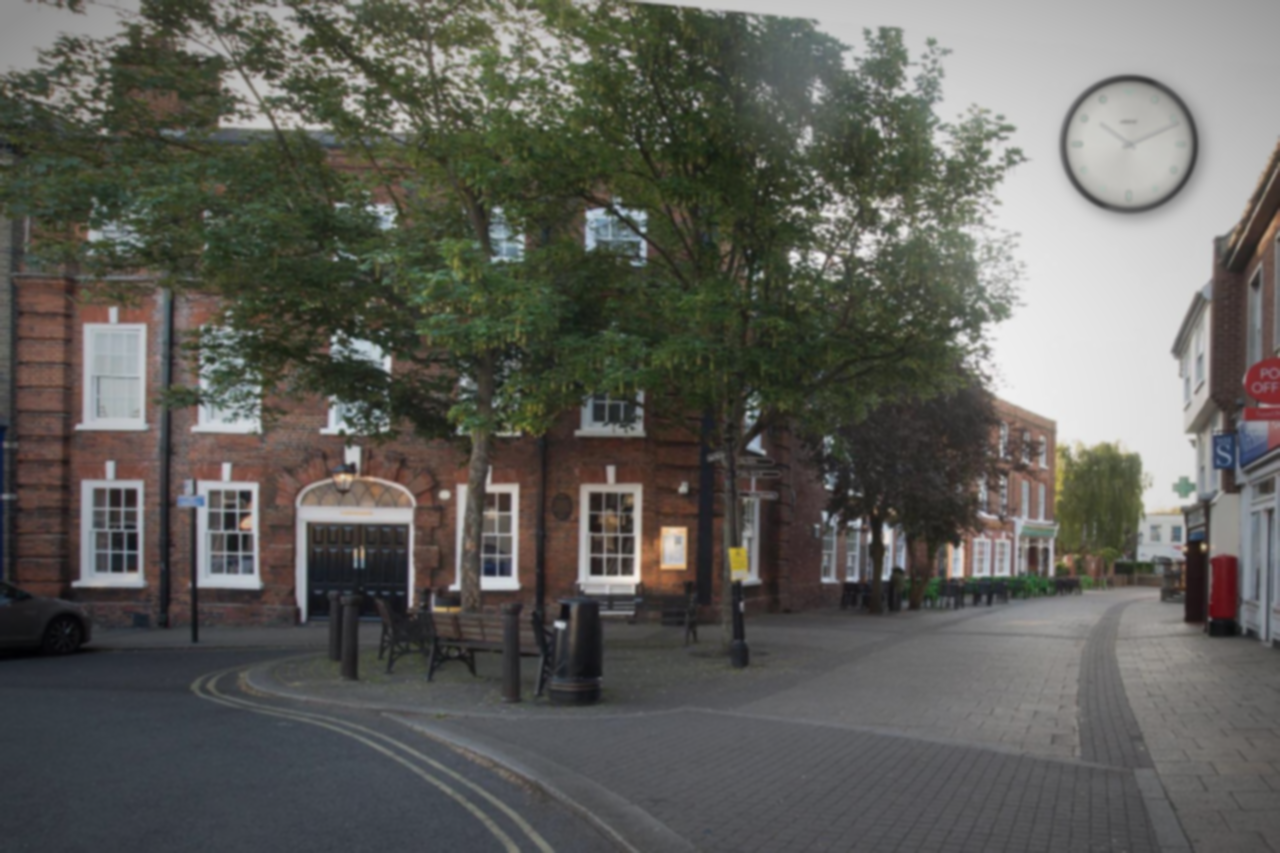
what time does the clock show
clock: 10:11
